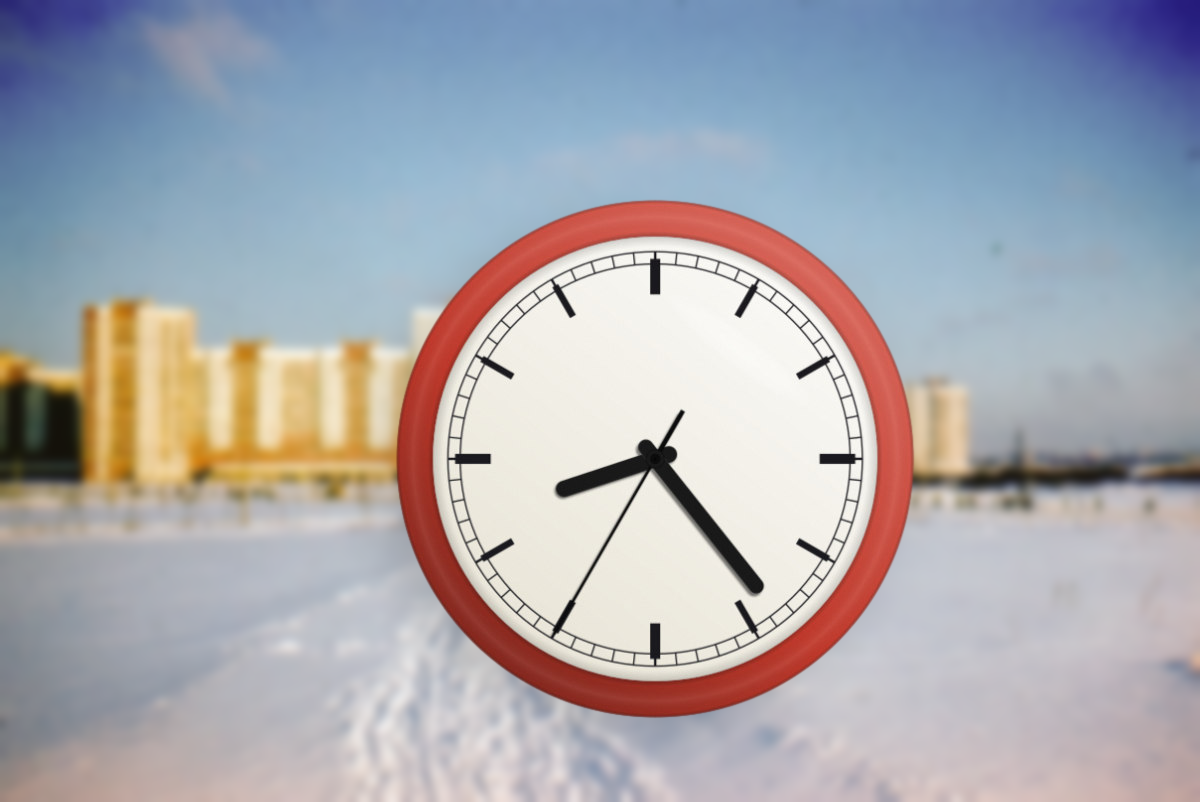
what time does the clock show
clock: 8:23:35
